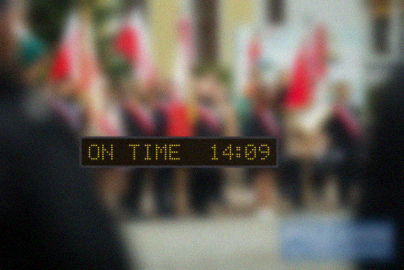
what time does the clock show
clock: 14:09
